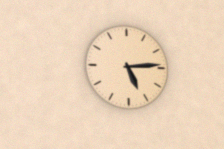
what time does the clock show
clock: 5:14
